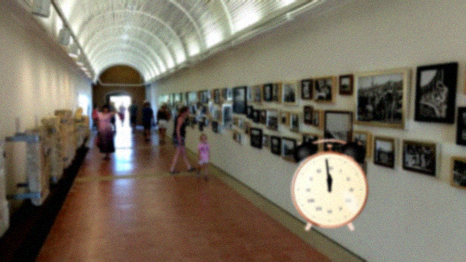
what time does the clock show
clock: 11:59
